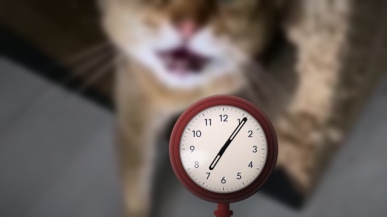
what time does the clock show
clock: 7:06
